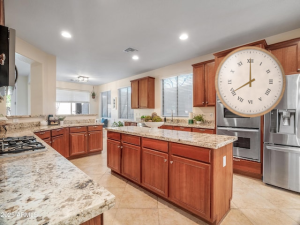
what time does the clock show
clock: 8:00
